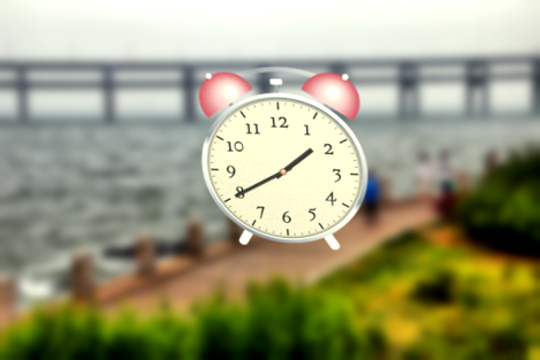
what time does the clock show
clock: 1:40
